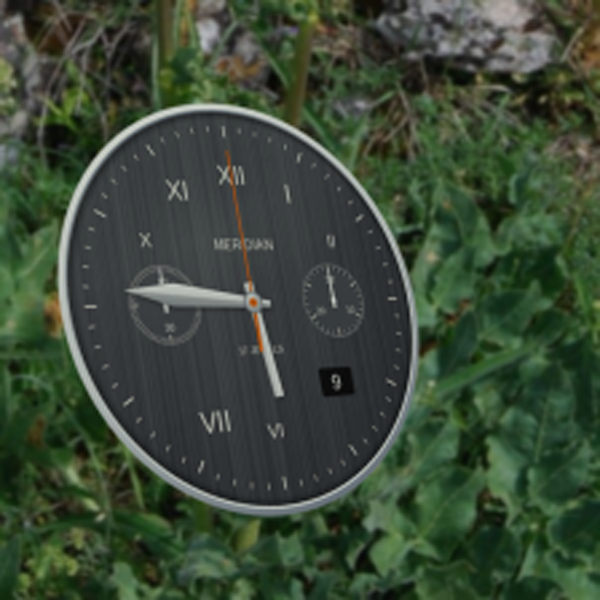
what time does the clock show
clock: 5:46
